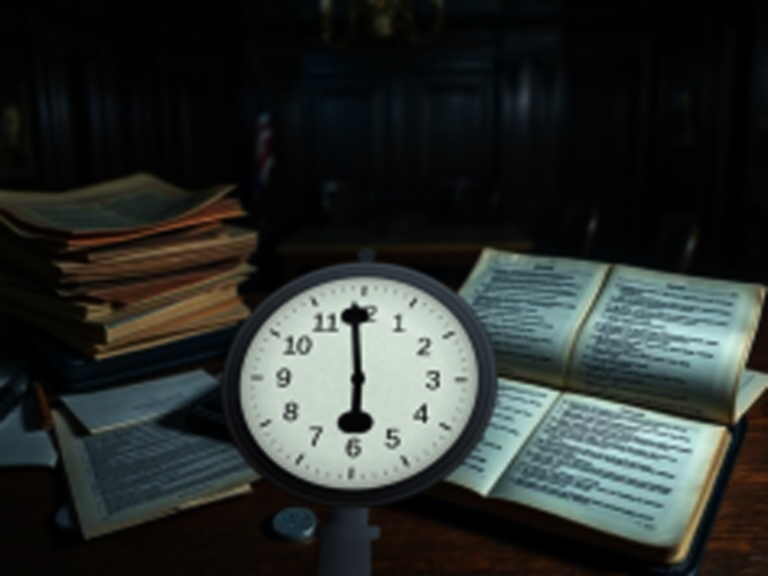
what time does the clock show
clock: 5:59
